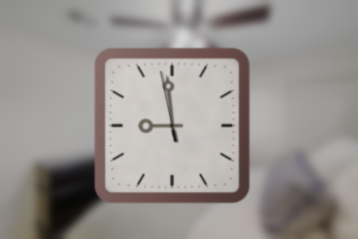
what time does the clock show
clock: 8:58:58
